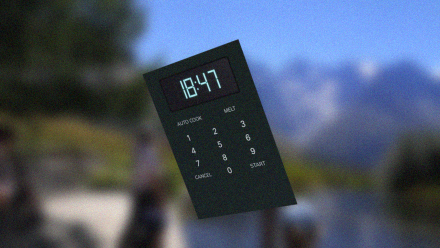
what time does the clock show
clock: 18:47
